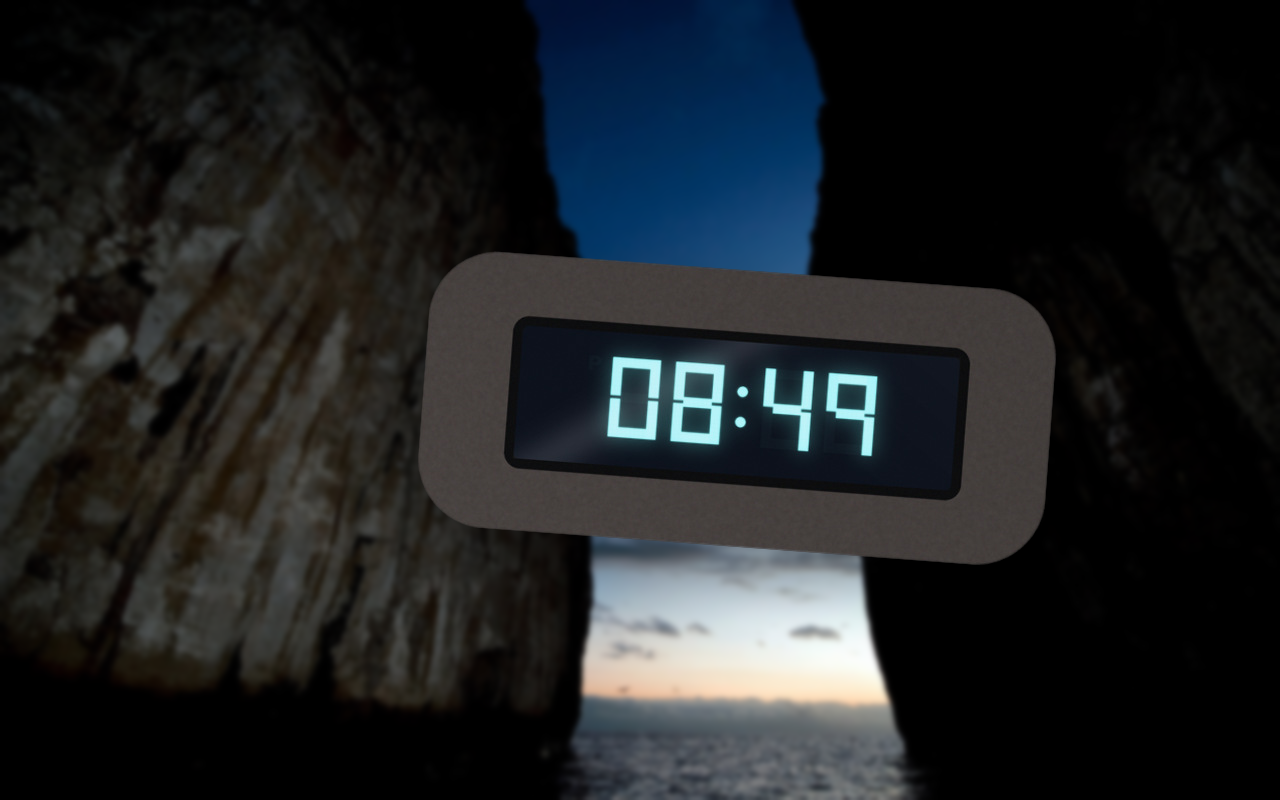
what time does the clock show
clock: 8:49
